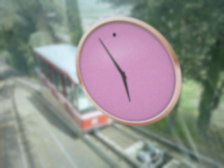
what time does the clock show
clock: 5:56
